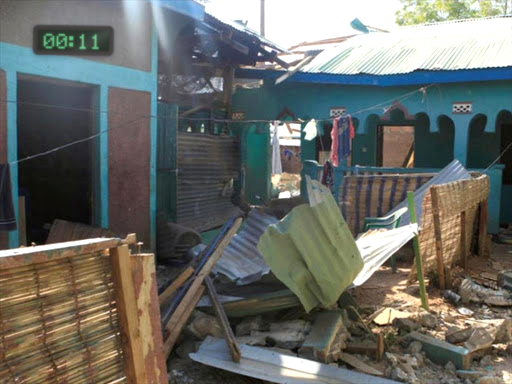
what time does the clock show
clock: 0:11
